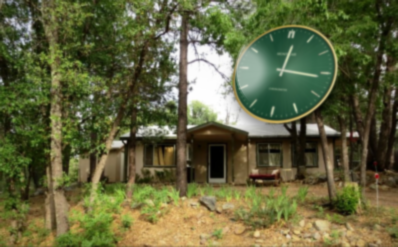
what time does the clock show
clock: 12:16
